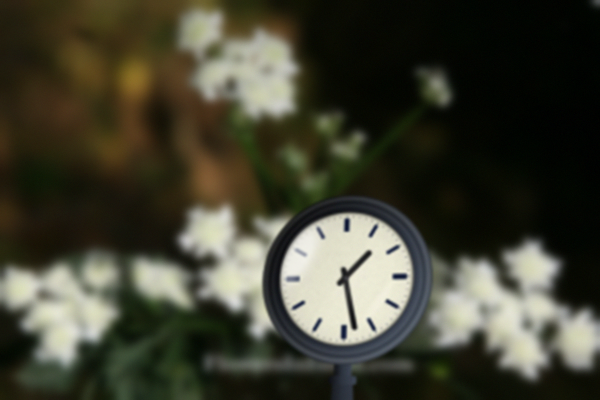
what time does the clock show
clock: 1:28
